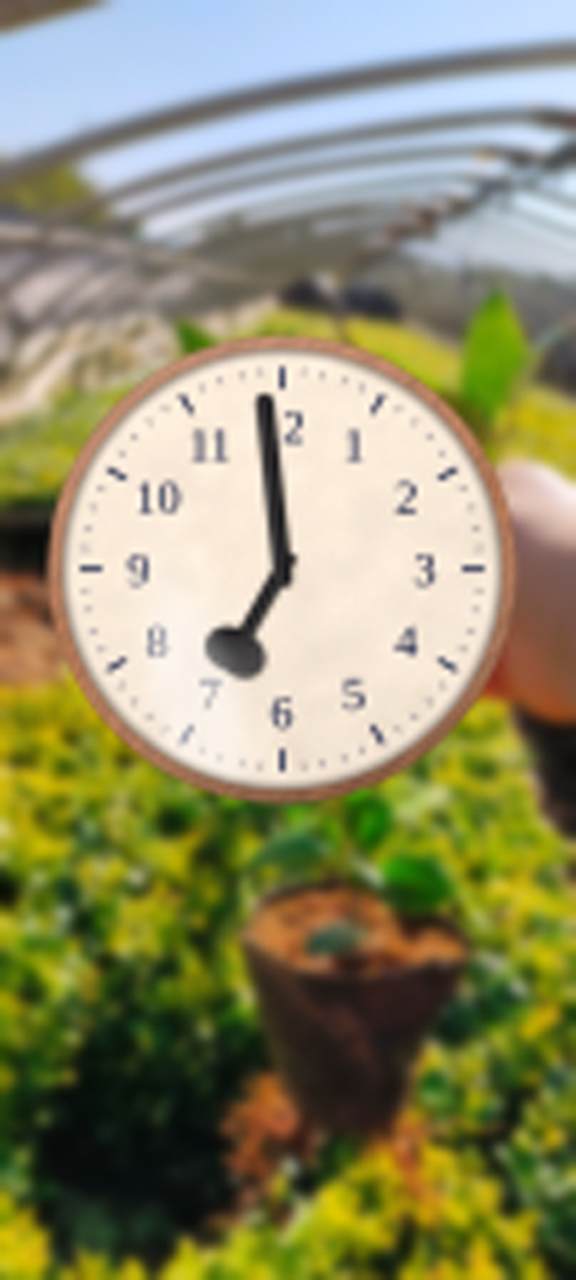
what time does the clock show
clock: 6:59
